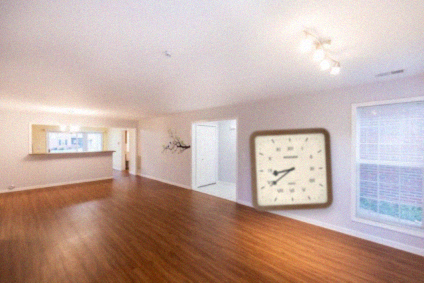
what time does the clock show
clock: 8:39
